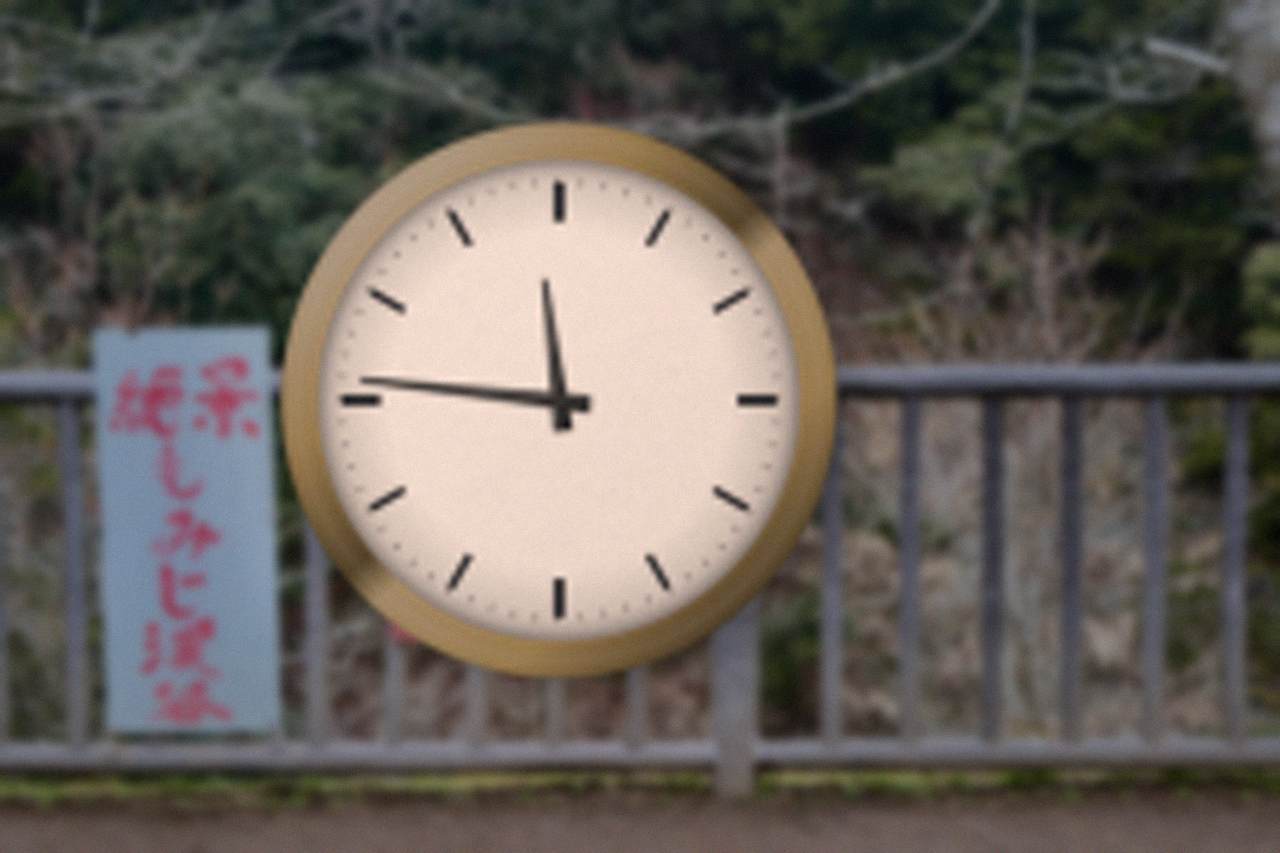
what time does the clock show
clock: 11:46
